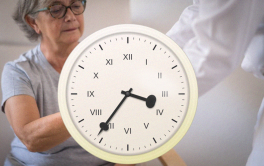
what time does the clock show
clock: 3:36
